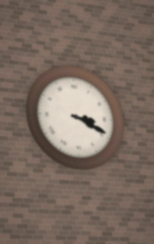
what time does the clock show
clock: 3:19
